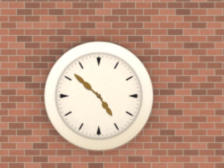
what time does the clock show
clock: 4:52
